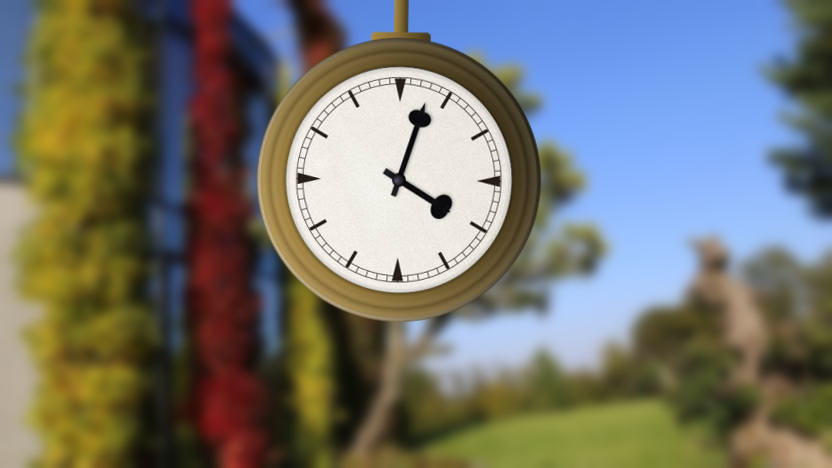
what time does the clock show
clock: 4:03
